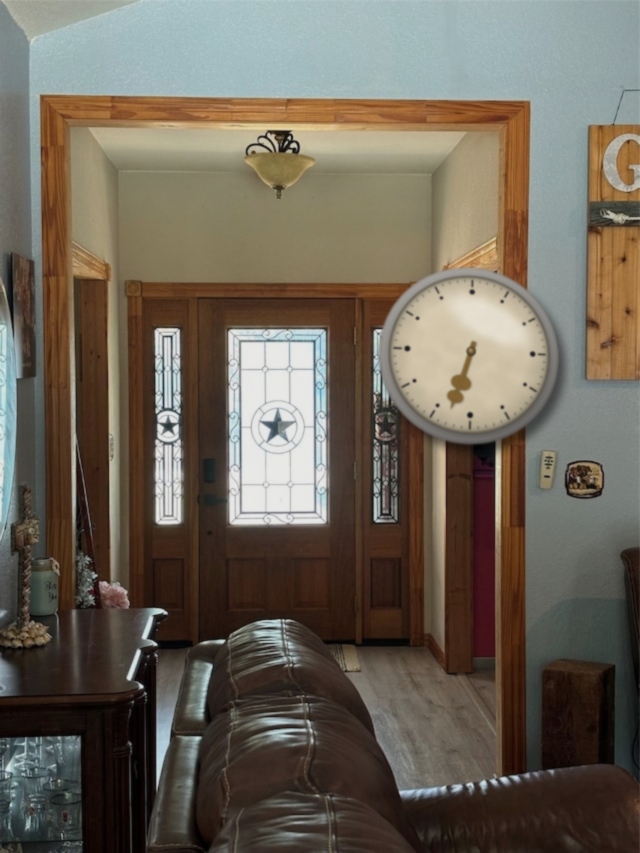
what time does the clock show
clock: 6:33
